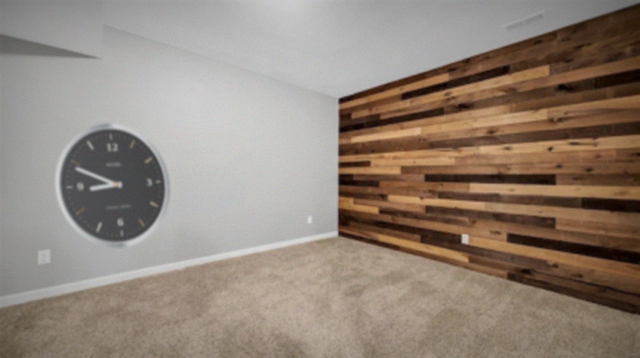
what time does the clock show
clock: 8:49
